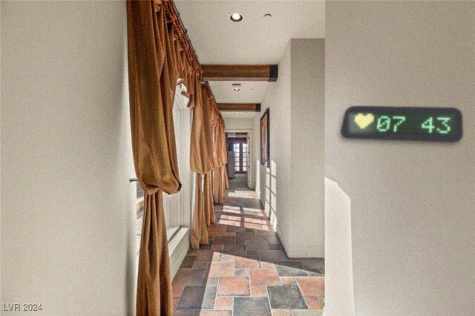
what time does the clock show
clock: 7:43
